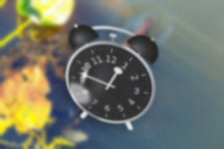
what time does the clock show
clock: 12:47
